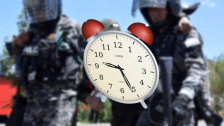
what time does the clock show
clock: 9:26
